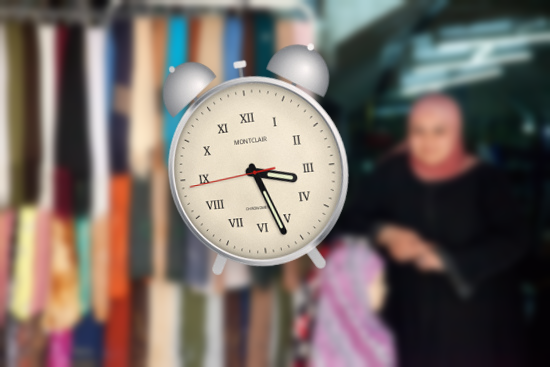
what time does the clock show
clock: 3:26:44
